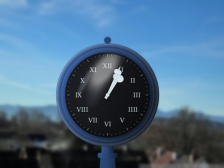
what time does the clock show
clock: 1:04
